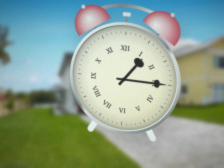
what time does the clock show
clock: 1:15
